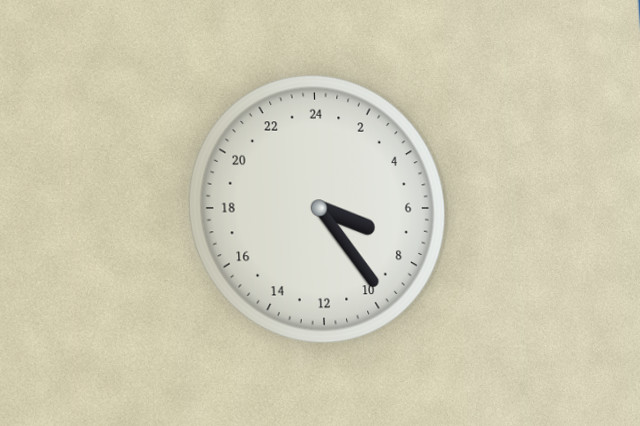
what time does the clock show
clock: 7:24
